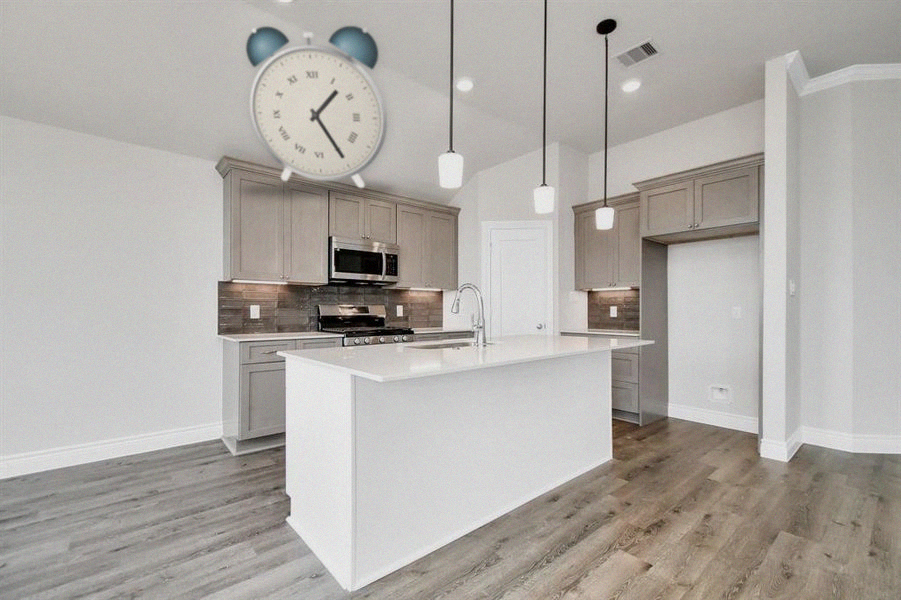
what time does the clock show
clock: 1:25
